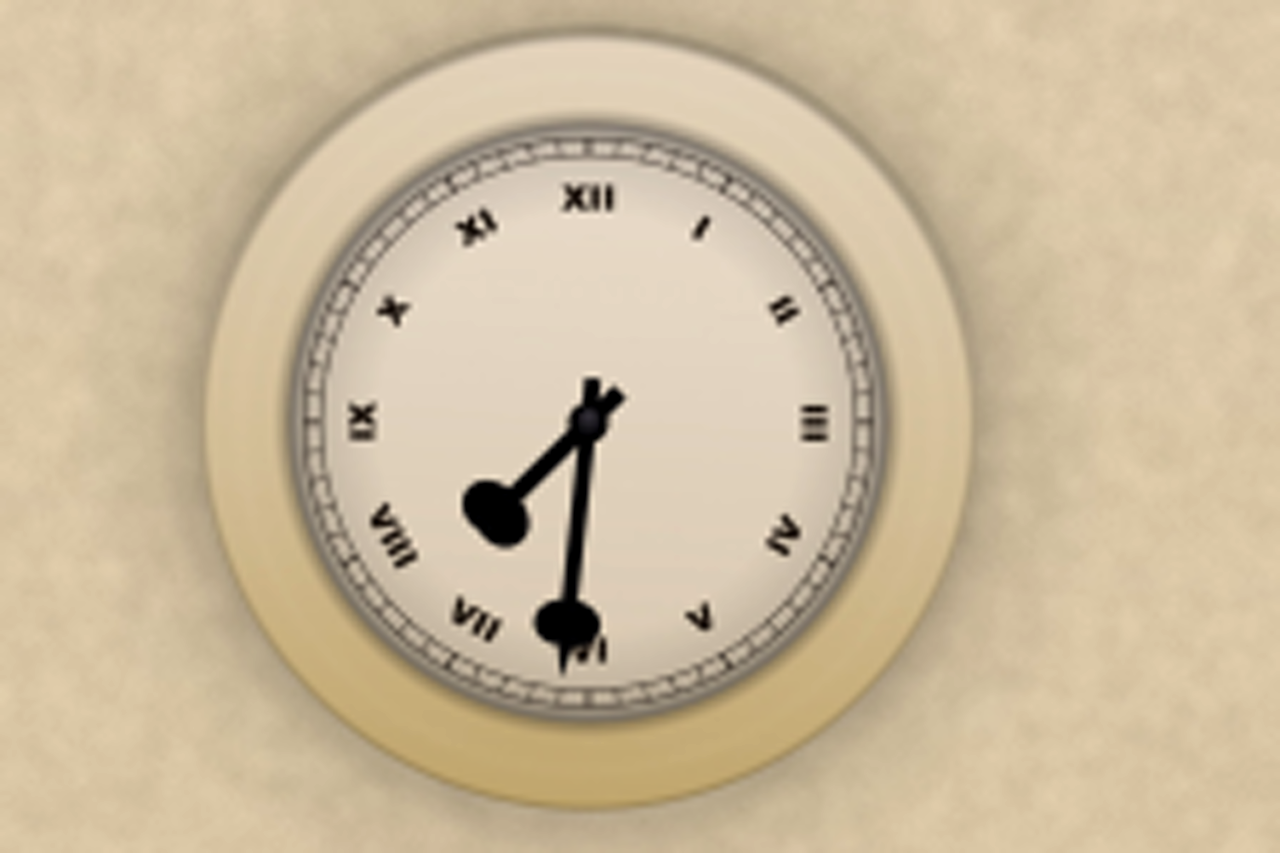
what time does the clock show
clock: 7:31
